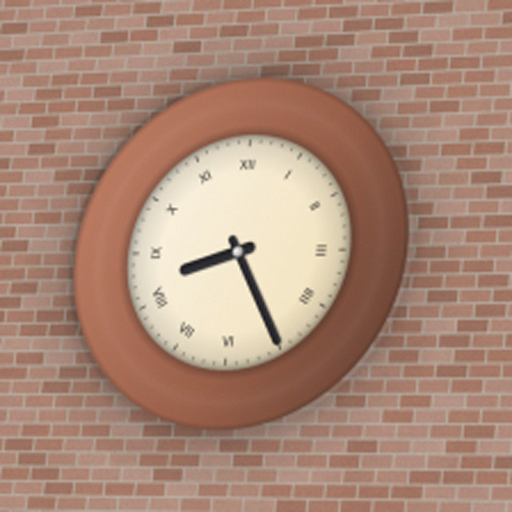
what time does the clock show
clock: 8:25
